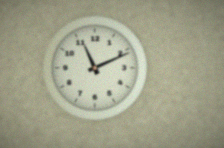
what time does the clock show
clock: 11:11
